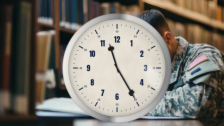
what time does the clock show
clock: 11:25
